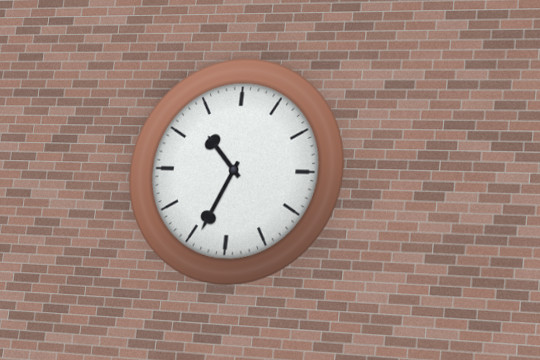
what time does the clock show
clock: 10:34
